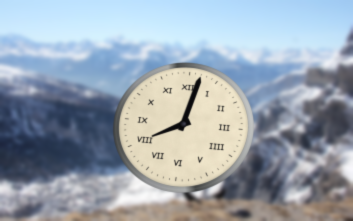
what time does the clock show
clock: 8:02
